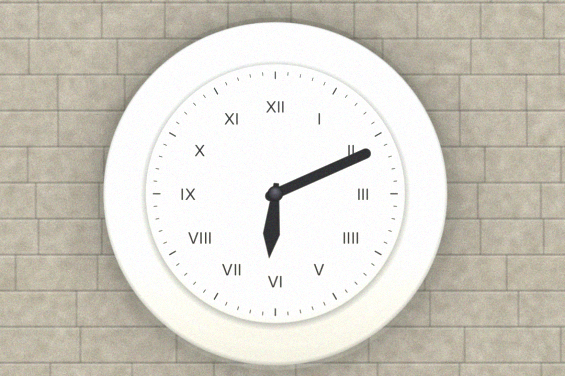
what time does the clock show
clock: 6:11
